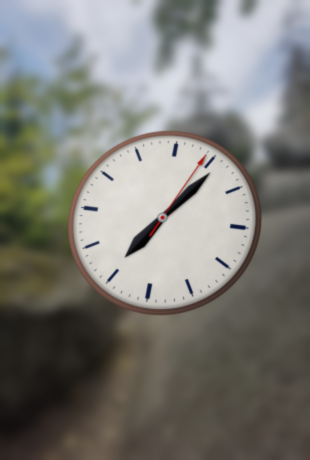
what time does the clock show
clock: 7:06:04
